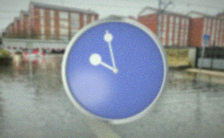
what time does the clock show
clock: 9:58
